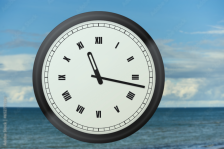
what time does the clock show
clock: 11:17
